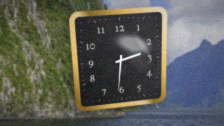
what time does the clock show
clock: 2:31
